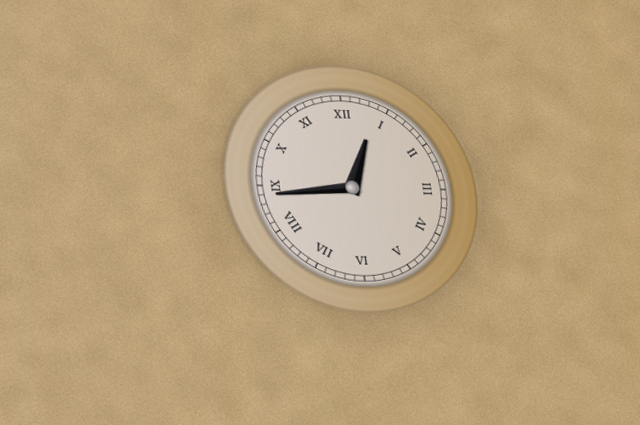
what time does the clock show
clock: 12:44
